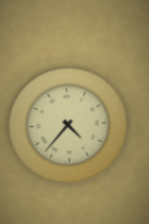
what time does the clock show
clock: 4:37
